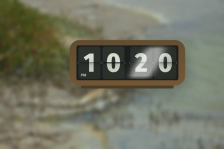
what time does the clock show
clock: 10:20
